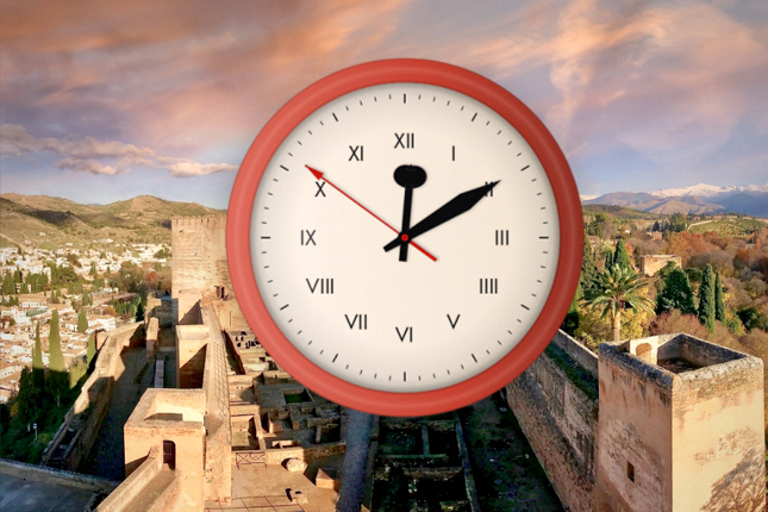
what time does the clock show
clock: 12:09:51
